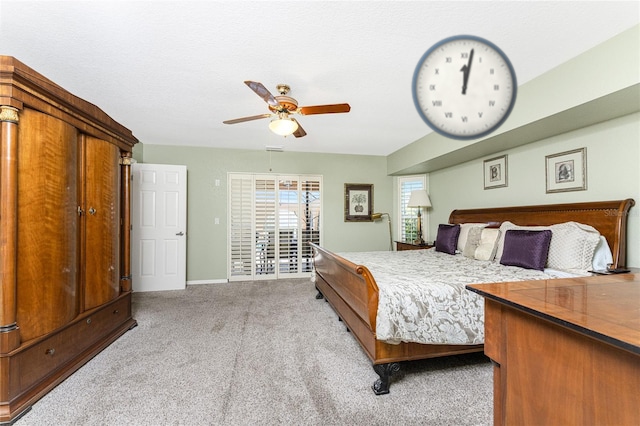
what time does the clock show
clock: 12:02
